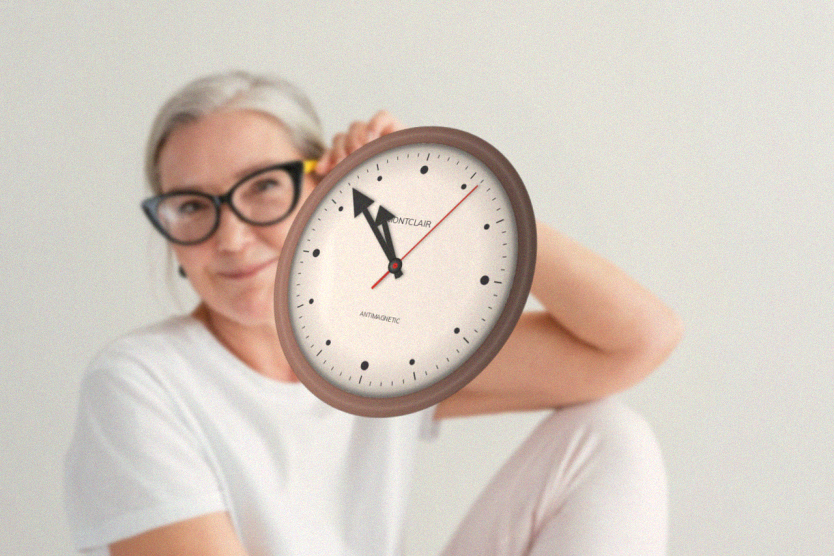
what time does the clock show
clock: 10:52:06
